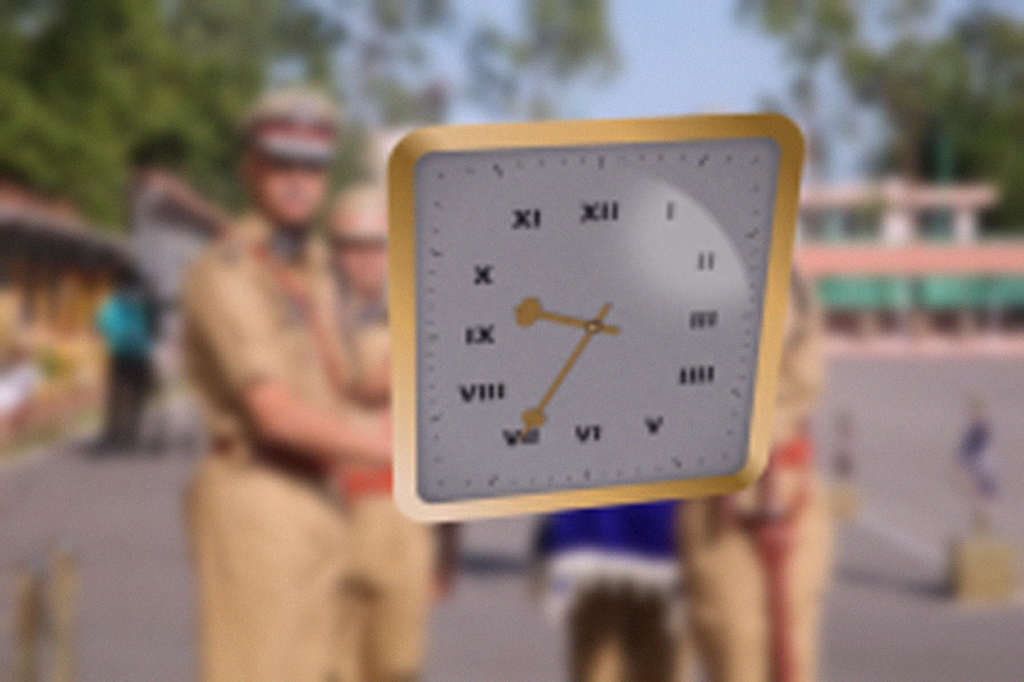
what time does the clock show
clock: 9:35
